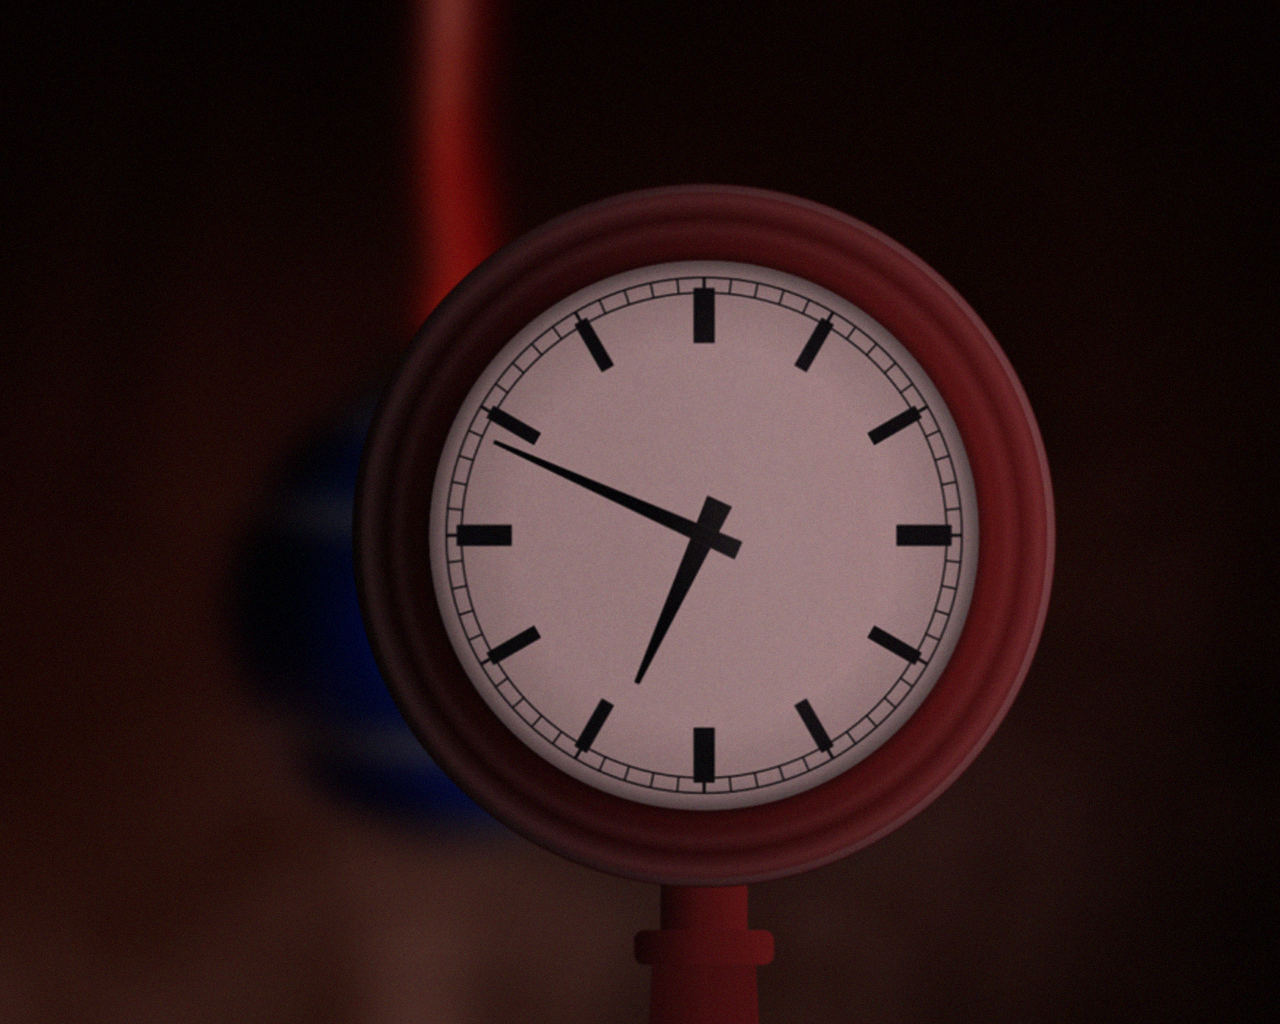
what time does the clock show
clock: 6:49
